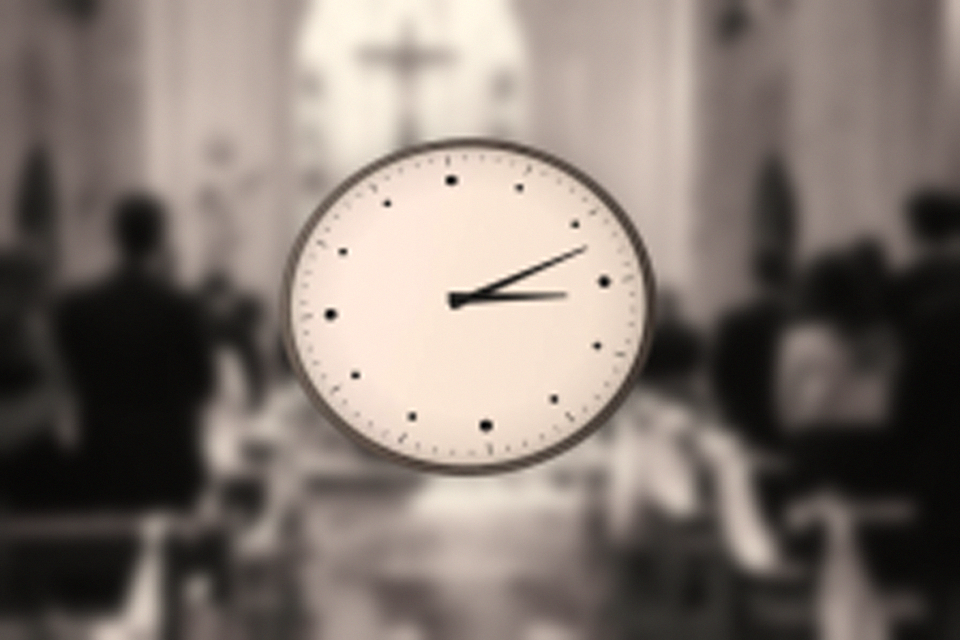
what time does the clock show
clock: 3:12
